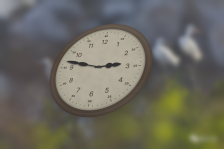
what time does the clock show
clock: 2:47
